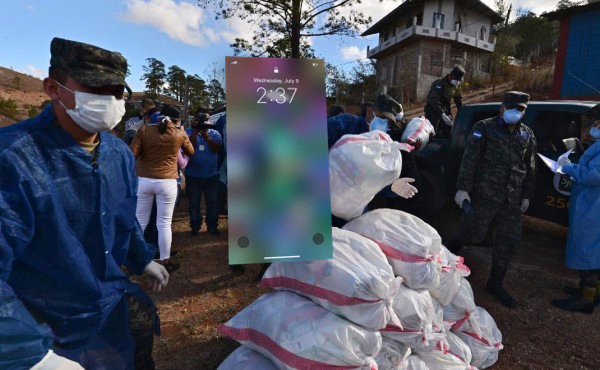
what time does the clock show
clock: 2:37
